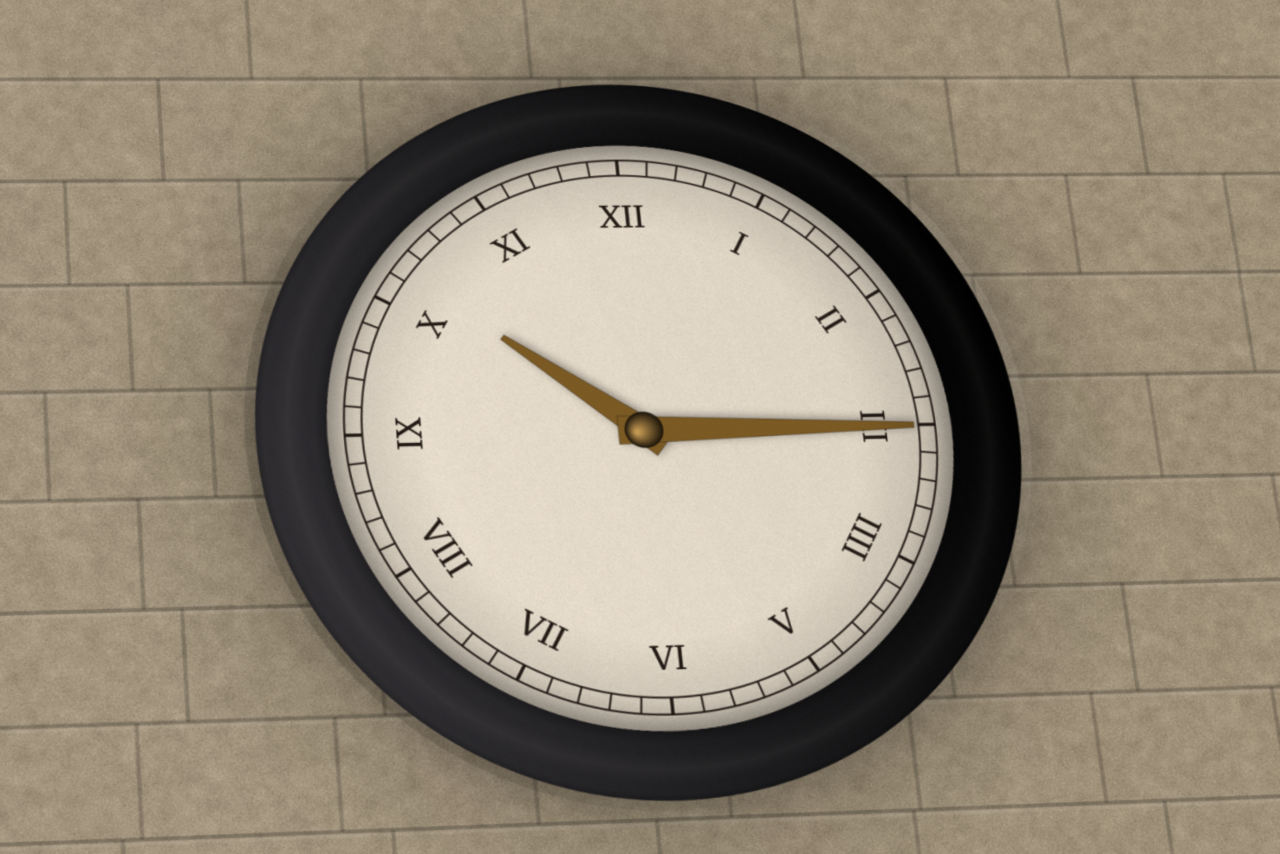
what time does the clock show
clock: 10:15
